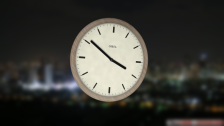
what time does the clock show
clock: 3:51
